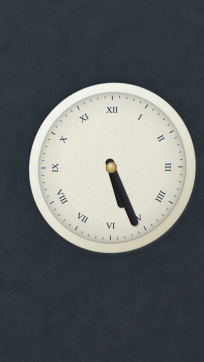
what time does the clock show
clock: 5:26
